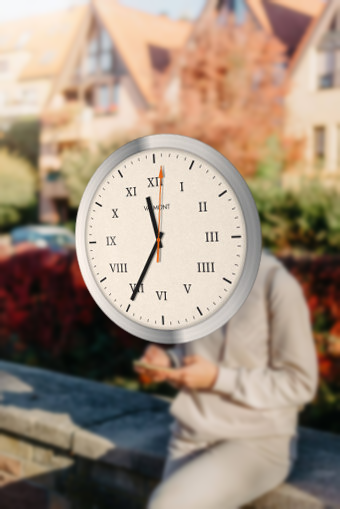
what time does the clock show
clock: 11:35:01
